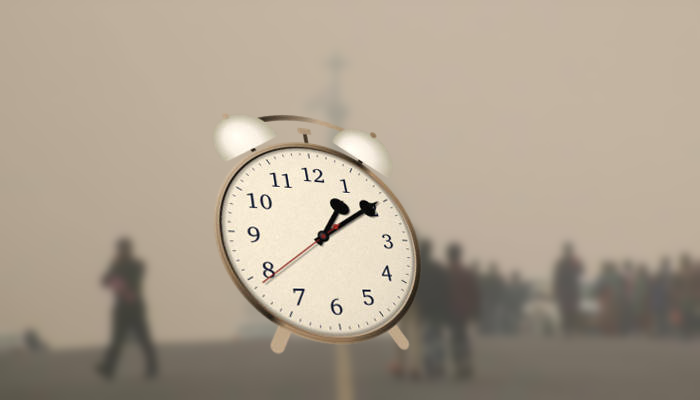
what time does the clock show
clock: 1:09:39
